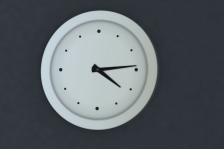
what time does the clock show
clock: 4:14
